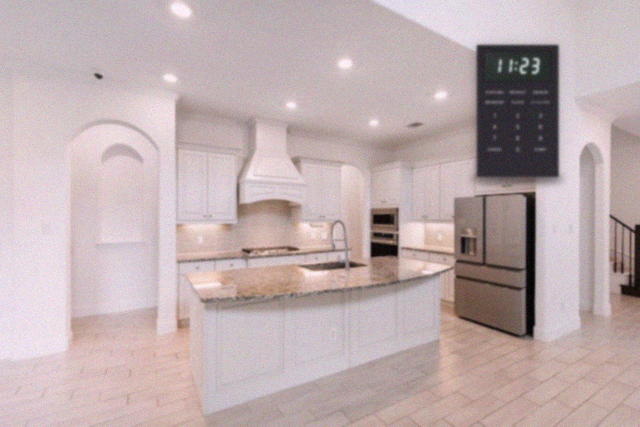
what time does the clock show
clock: 11:23
